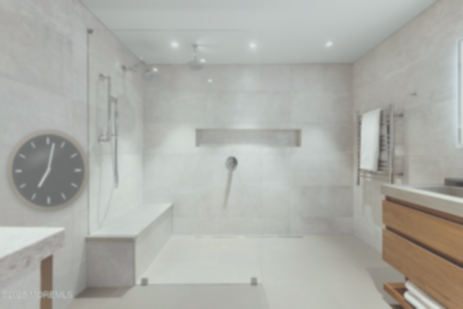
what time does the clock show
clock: 7:02
